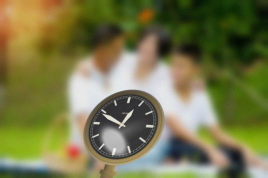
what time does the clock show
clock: 12:49
